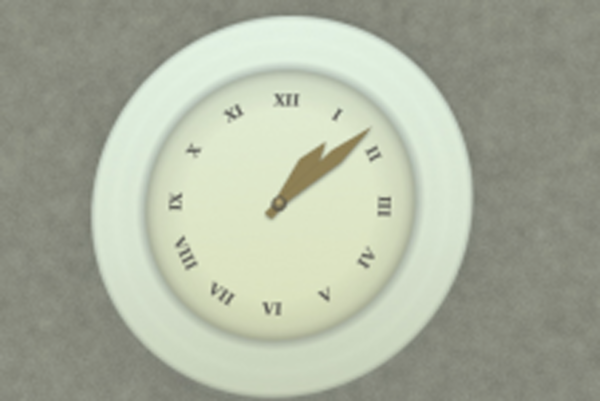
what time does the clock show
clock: 1:08
